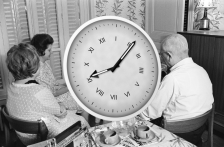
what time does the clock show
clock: 9:11
